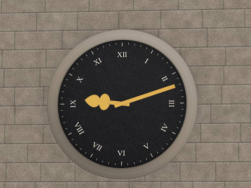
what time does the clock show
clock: 9:12
